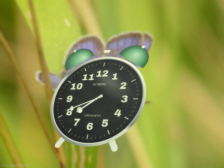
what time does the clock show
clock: 7:41
